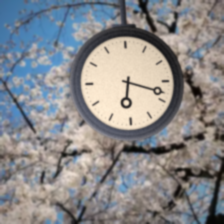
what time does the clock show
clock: 6:18
